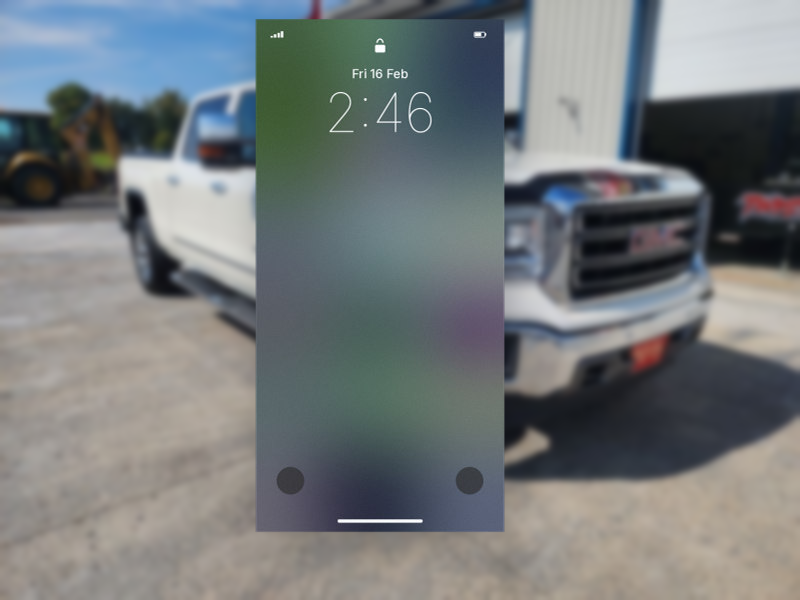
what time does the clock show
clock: 2:46
